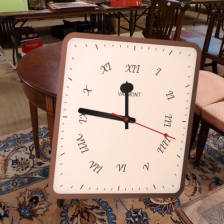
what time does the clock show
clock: 11:46:18
